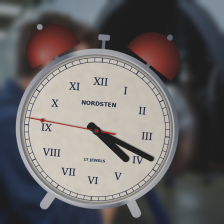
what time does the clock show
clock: 4:18:46
